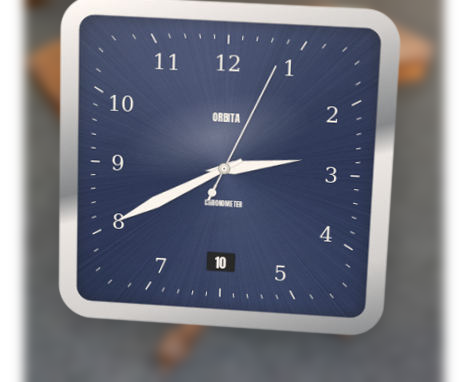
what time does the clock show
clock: 2:40:04
